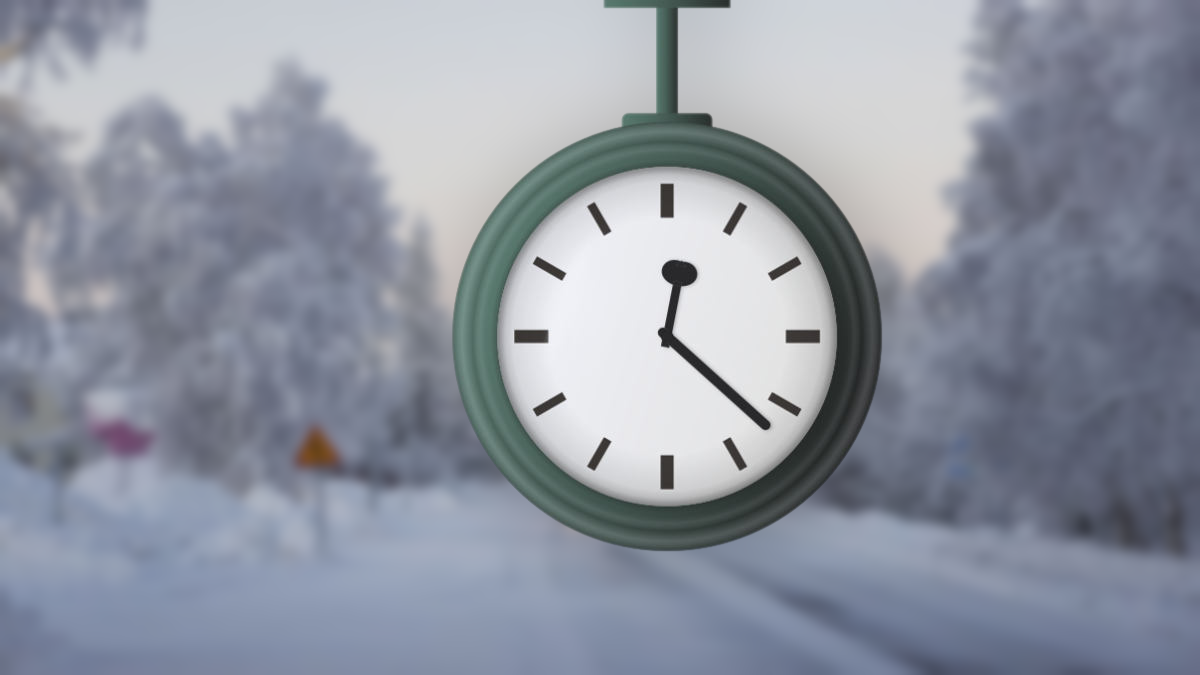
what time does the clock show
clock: 12:22
